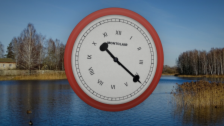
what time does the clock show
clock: 10:21
